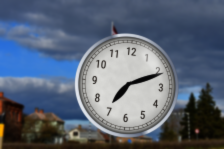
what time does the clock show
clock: 7:11
